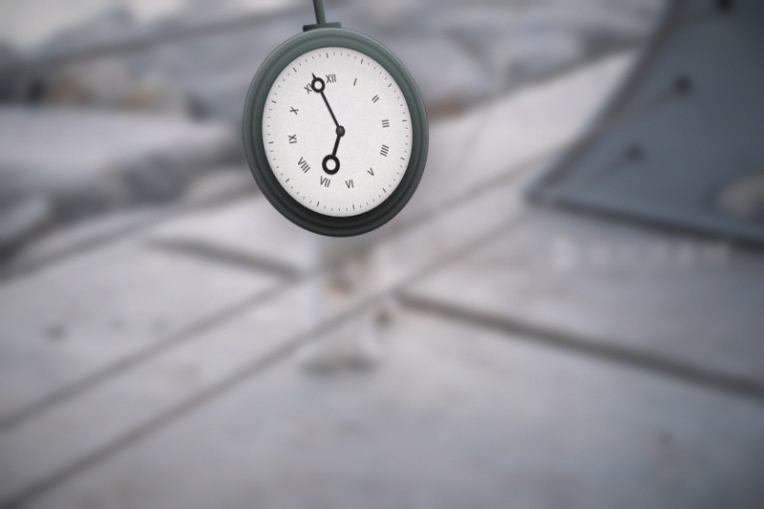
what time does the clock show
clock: 6:57
